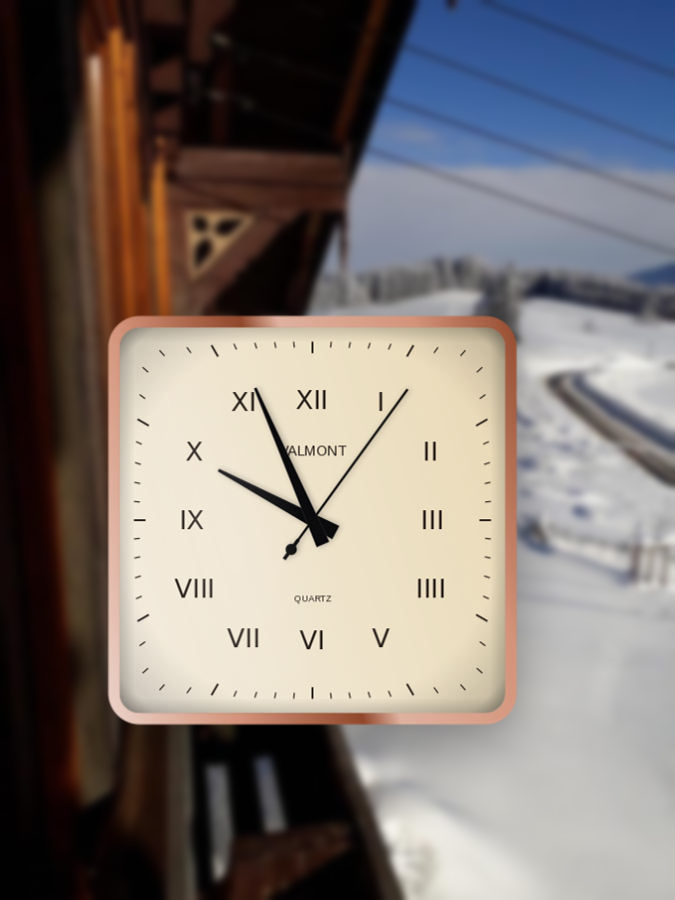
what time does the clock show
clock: 9:56:06
